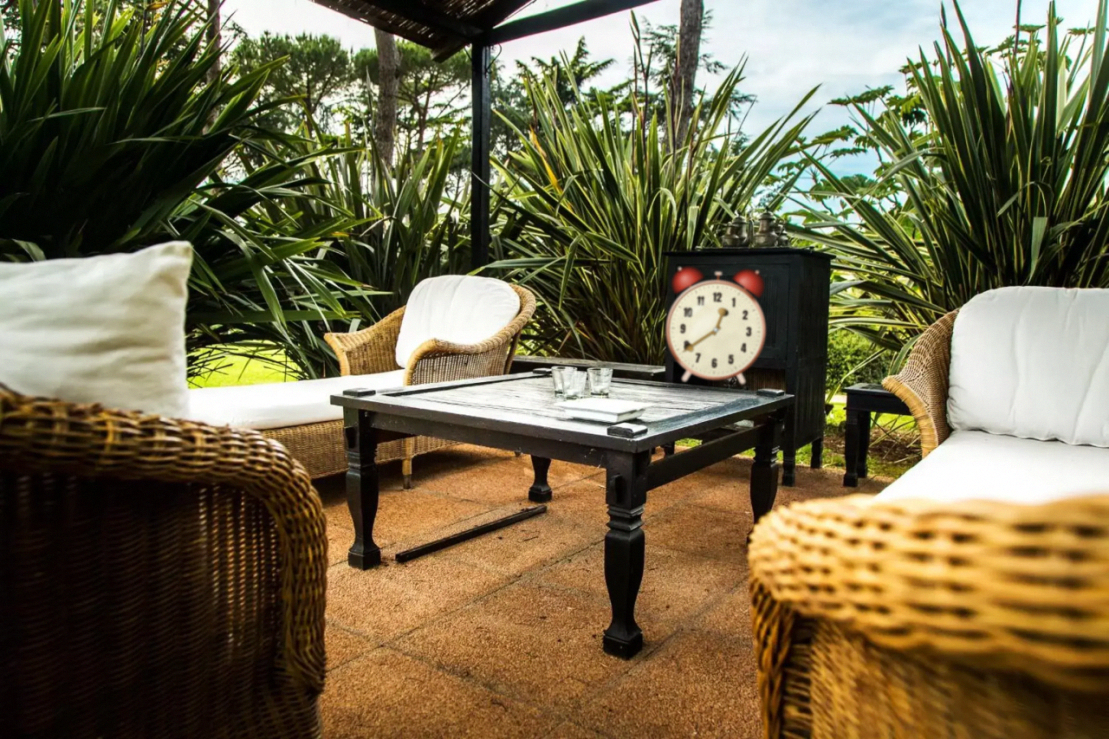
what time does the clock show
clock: 12:39
